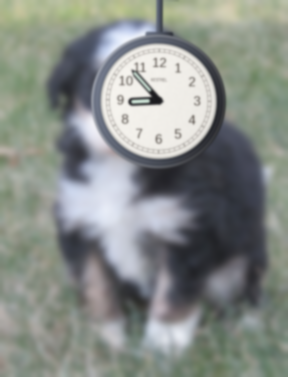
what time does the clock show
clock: 8:53
